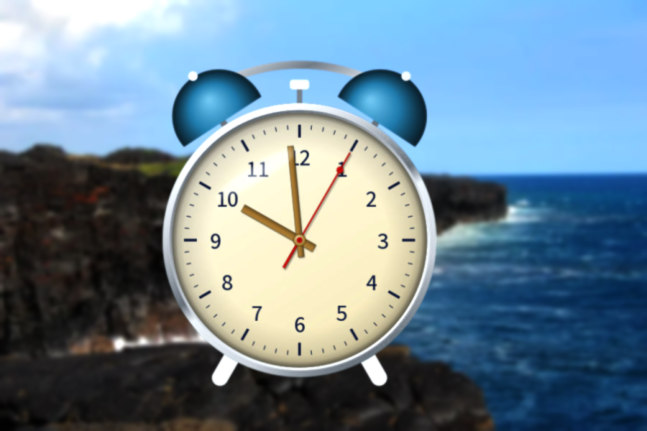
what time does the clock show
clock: 9:59:05
